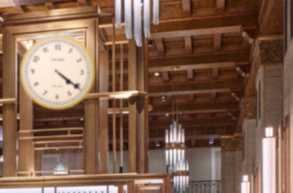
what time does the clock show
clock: 4:21
